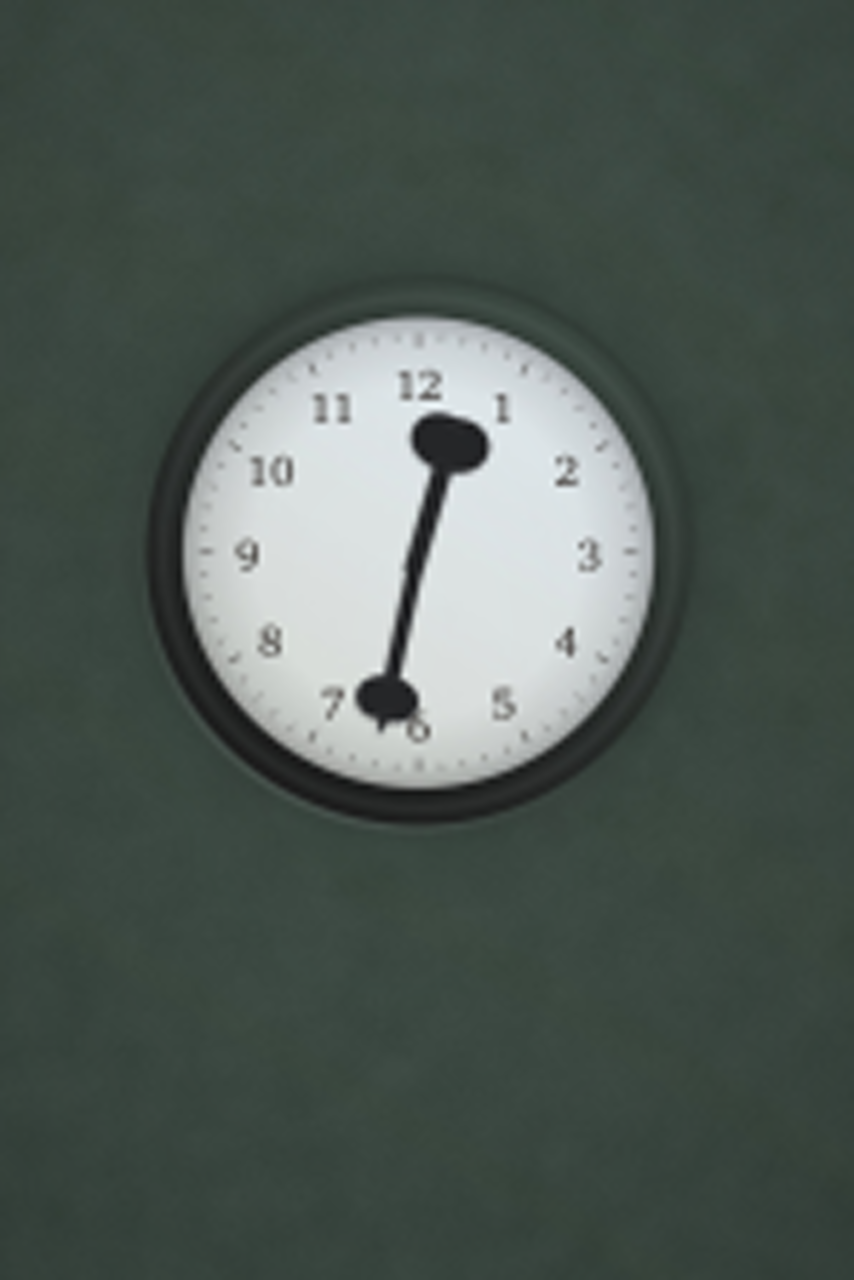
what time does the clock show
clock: 12:32
